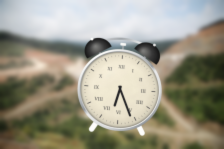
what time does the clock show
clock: 6:26
